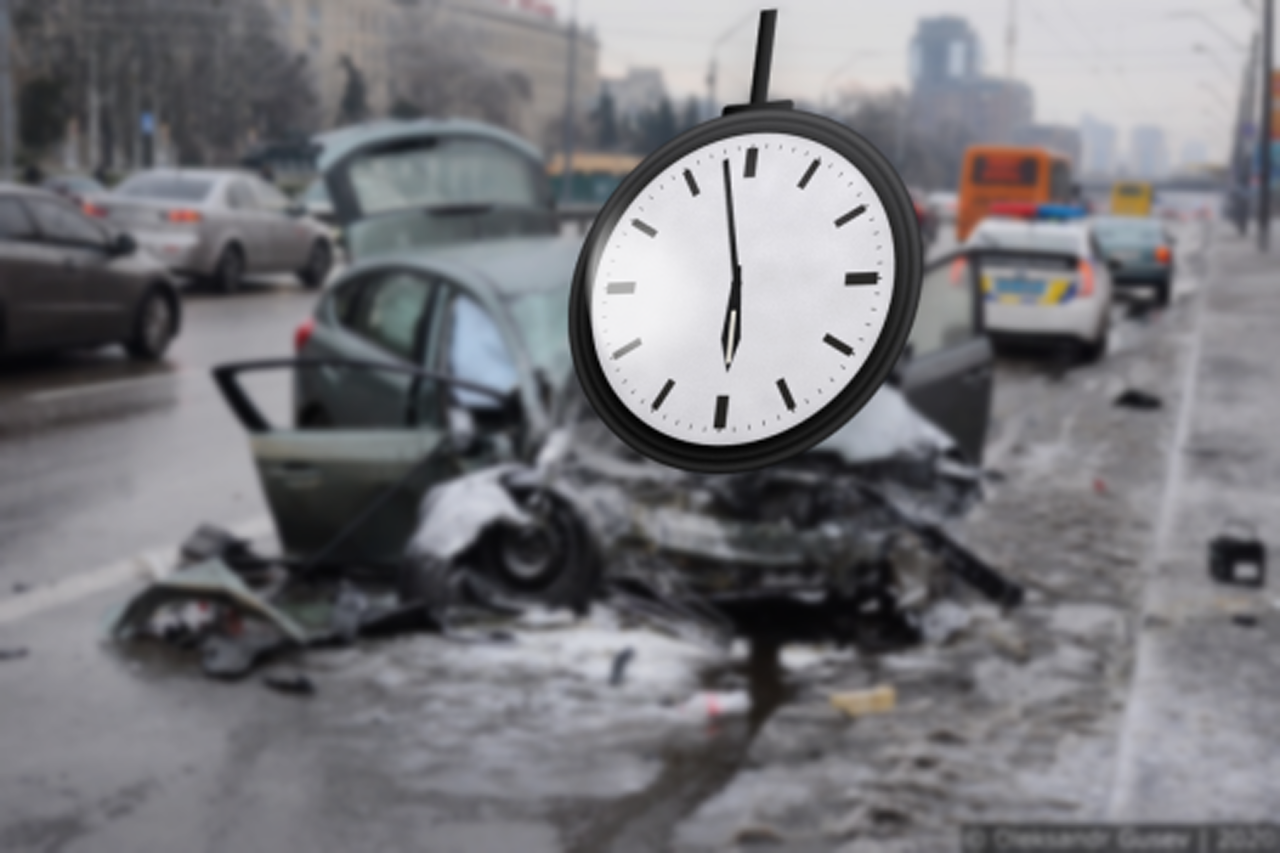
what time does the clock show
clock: 5:58
